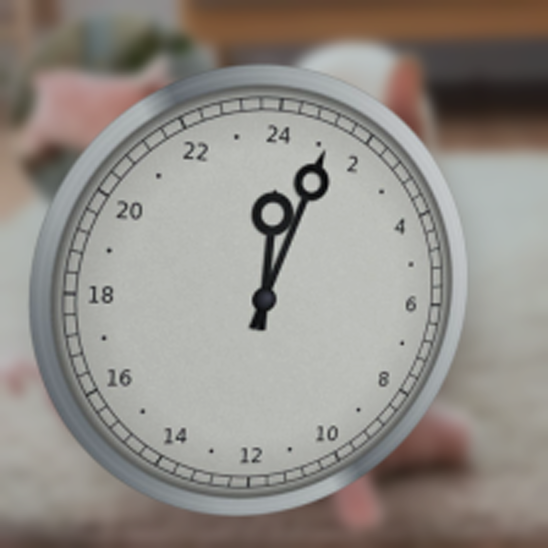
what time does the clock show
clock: 0:03
